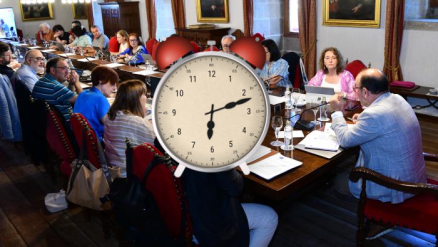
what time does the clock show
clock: 6:12
